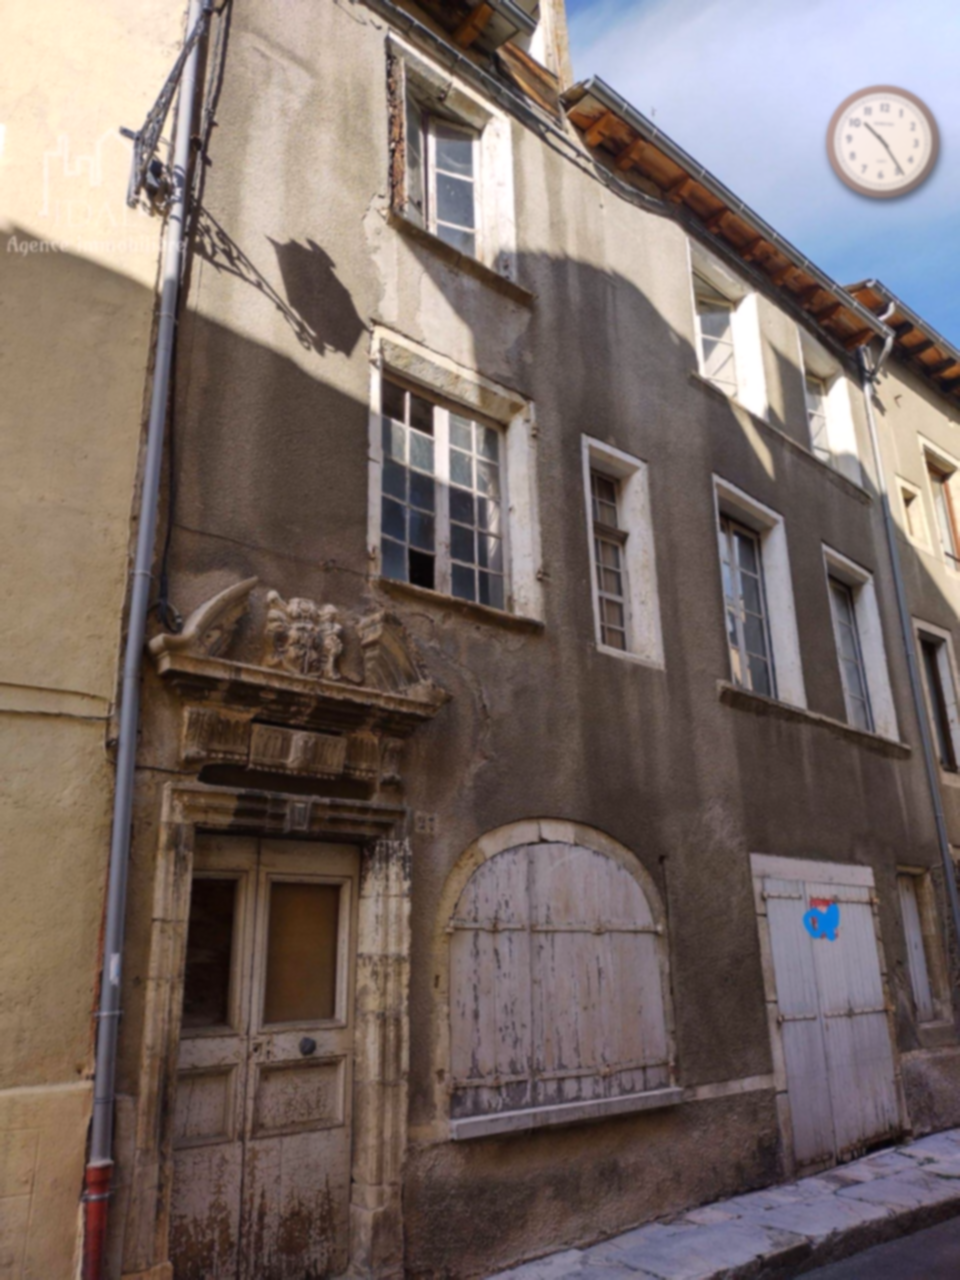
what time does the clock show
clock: 10:24
